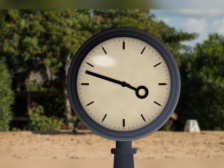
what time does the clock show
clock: 3:48
